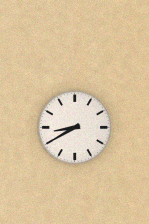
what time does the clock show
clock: 8:40
